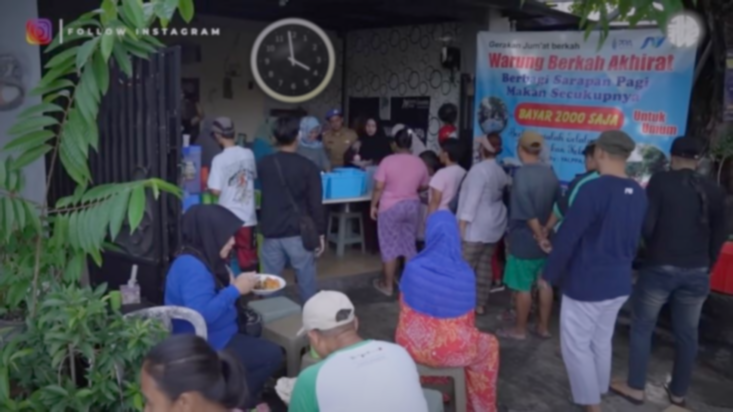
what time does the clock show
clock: 3:59
